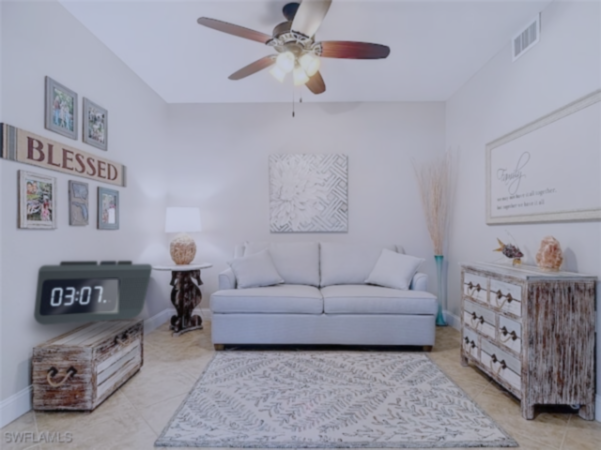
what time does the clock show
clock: 3:07
